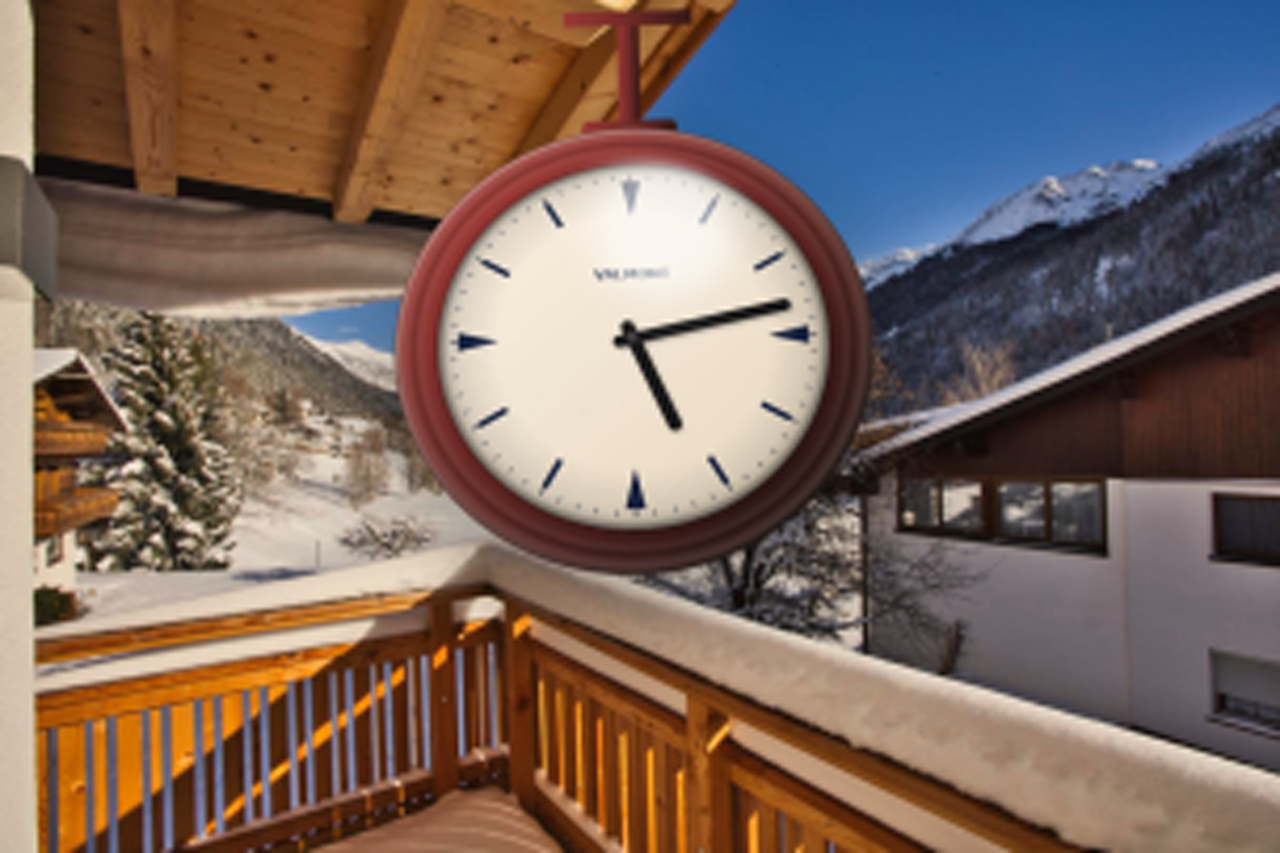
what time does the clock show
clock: 5:13
